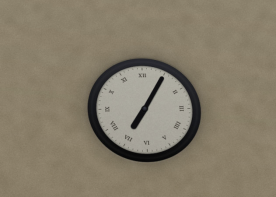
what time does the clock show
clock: 7:05
